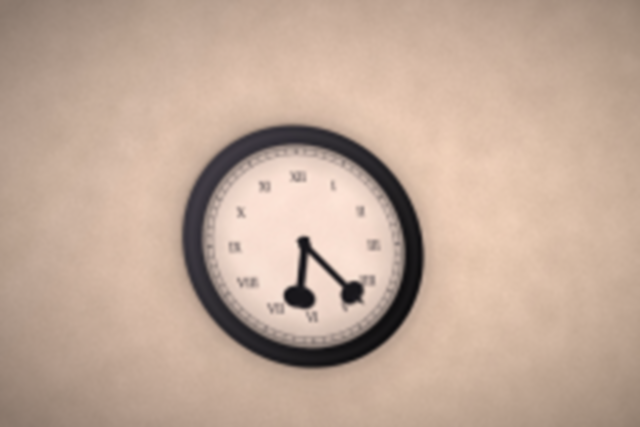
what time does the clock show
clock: 6:23
